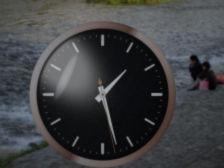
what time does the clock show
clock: 1:27:28
